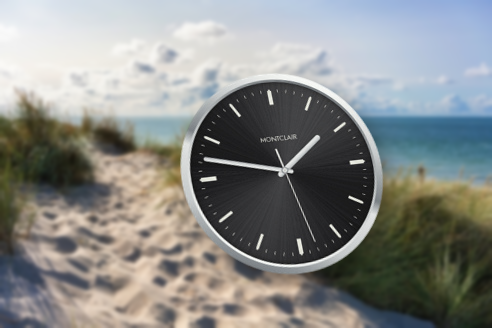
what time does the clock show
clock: 1:47:28
